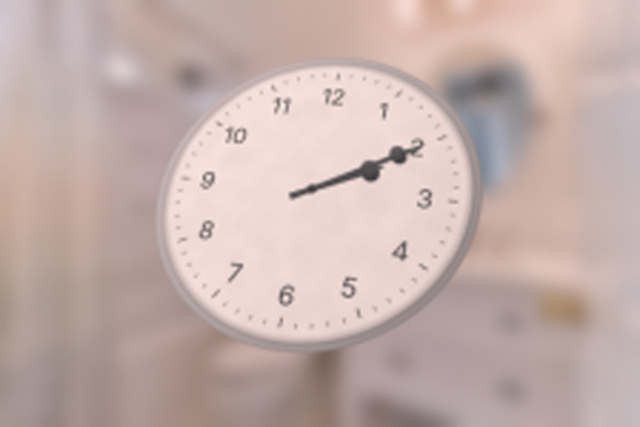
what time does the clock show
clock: 2:10
